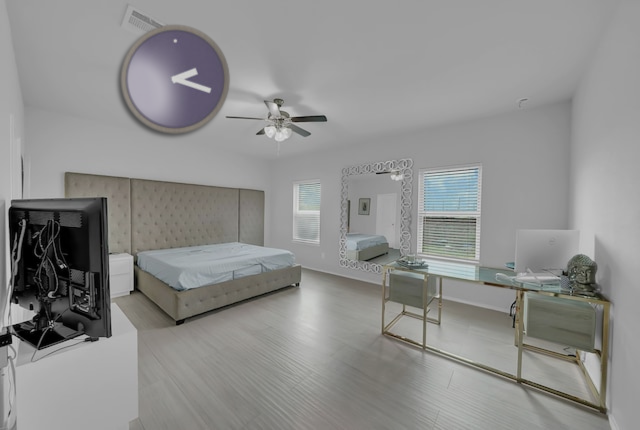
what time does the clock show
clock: 2:18
